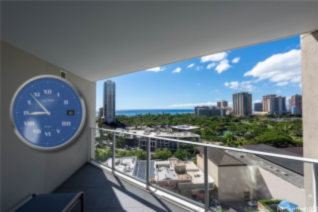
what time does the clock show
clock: 8:53
